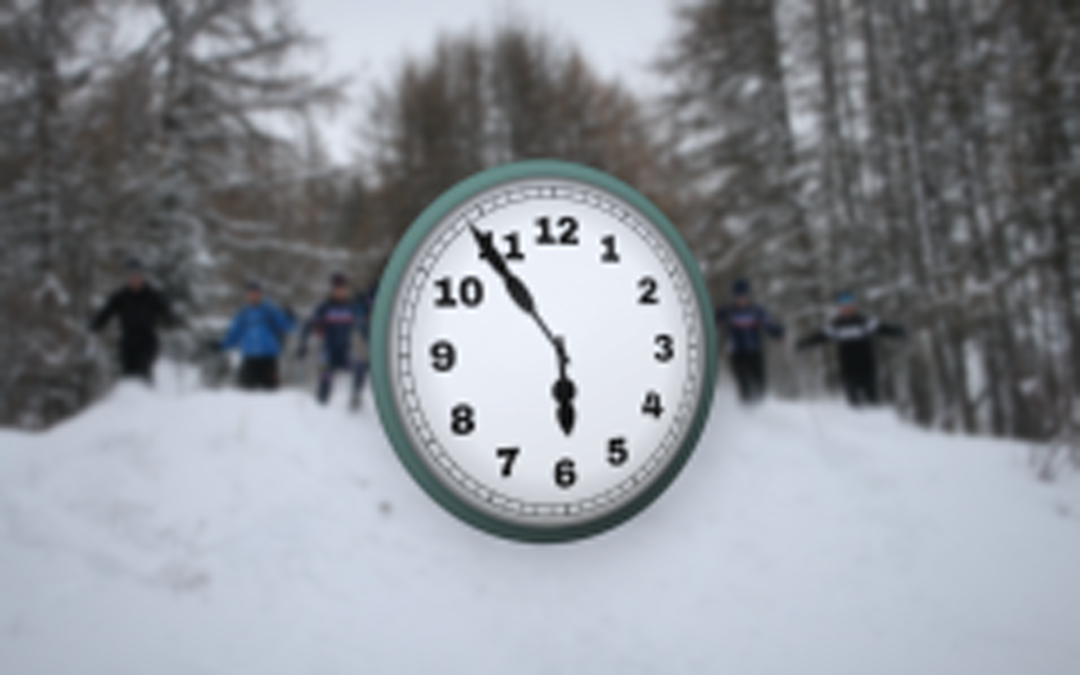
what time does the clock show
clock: 5:54
